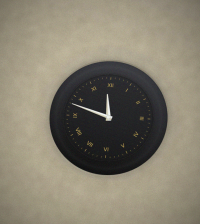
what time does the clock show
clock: 11:48
